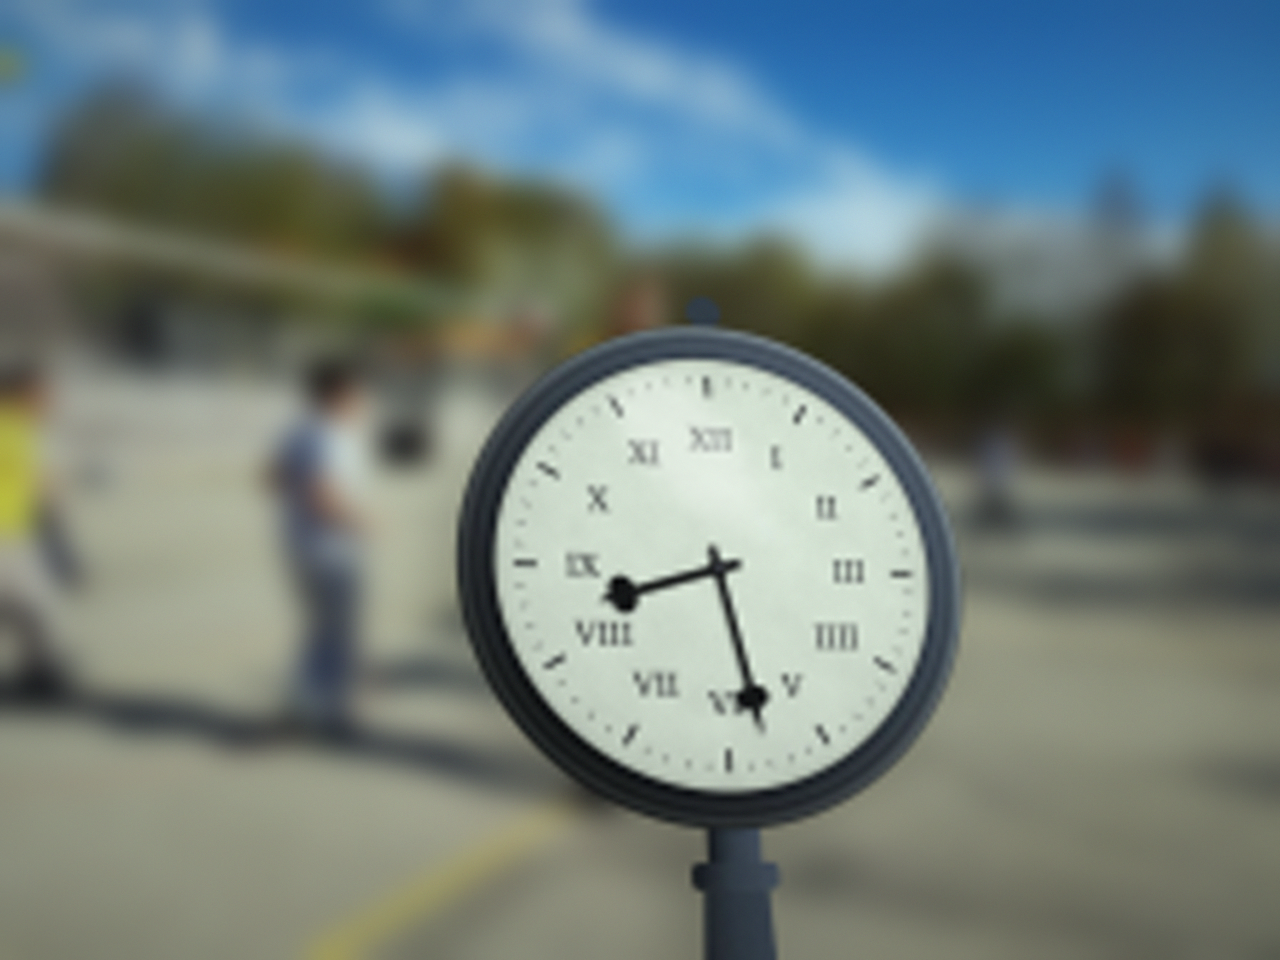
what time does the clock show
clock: 8:28
